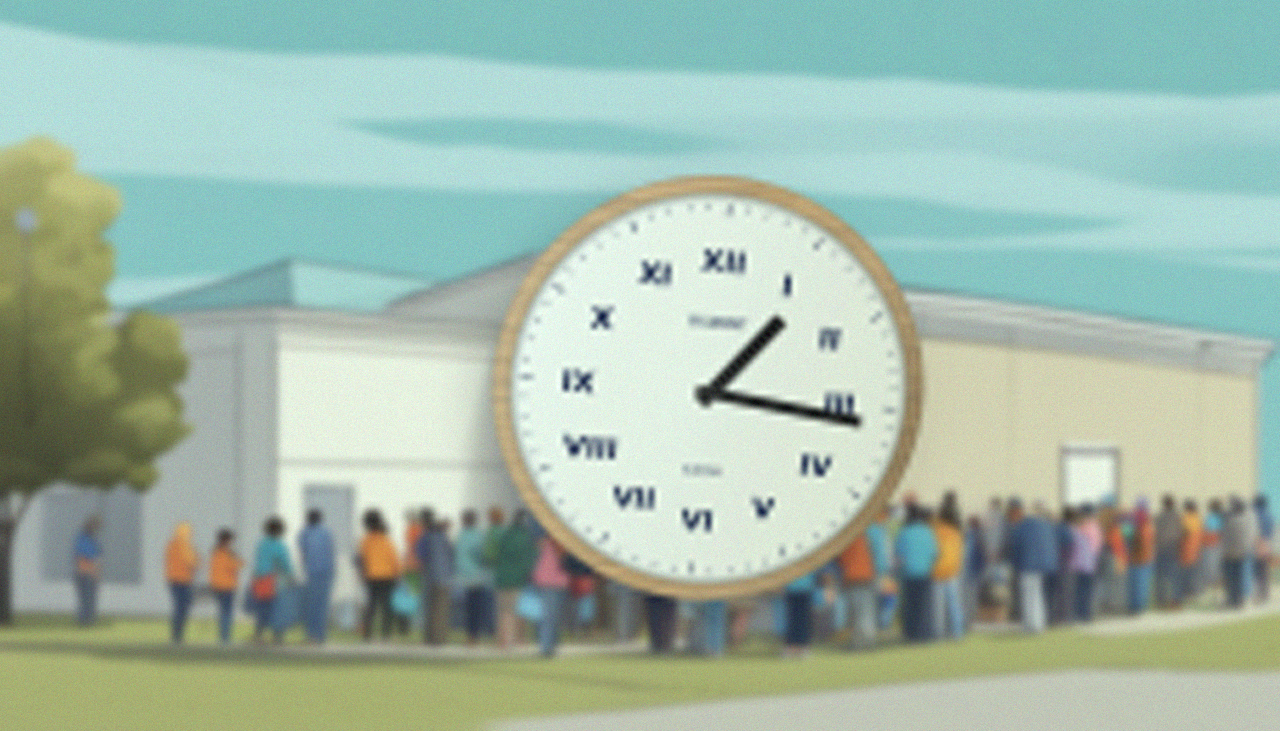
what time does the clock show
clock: 1:16
